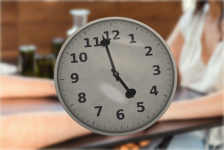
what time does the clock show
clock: 4:58
